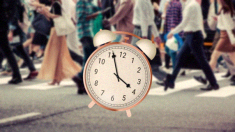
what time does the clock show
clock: 3:56
